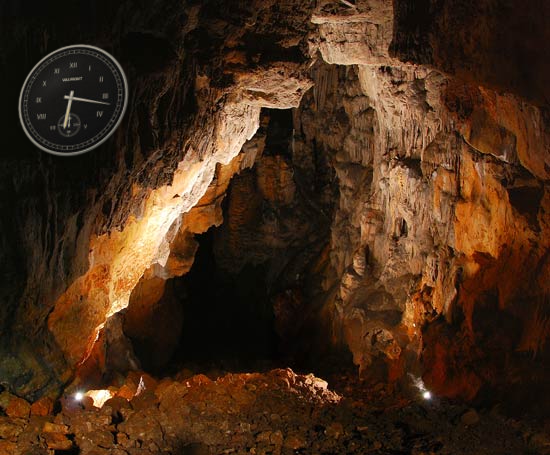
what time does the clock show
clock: 6:17
